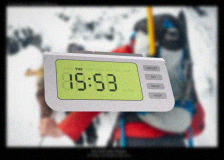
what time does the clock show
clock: 15:53
